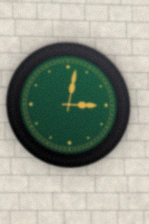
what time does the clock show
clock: 3:02
